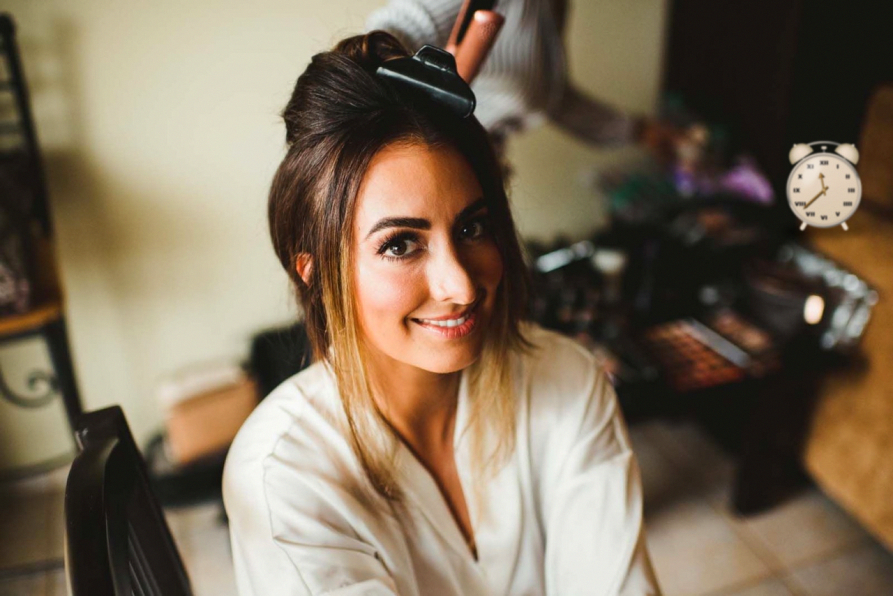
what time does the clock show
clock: 11:38
